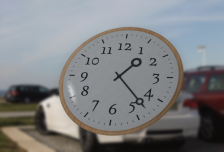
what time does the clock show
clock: 1:23
